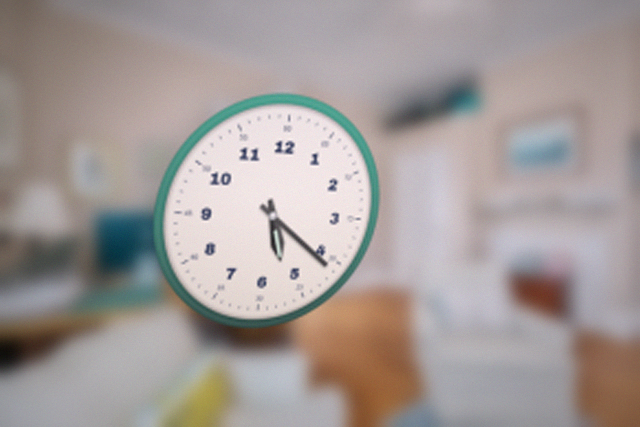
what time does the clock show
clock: 5:21
